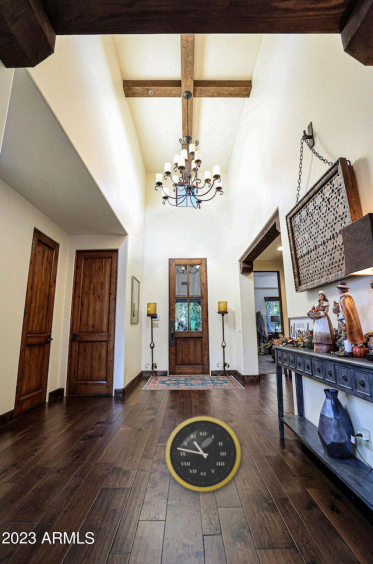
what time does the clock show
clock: 10:47
